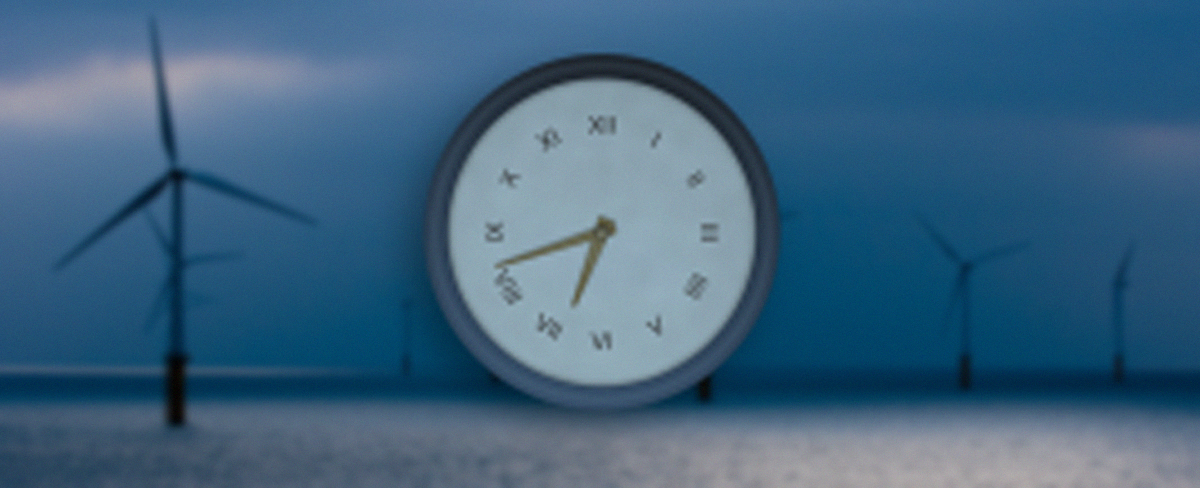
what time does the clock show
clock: 6:42
